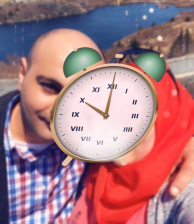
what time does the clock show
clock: 10:00
